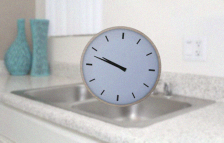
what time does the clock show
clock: 9:48
